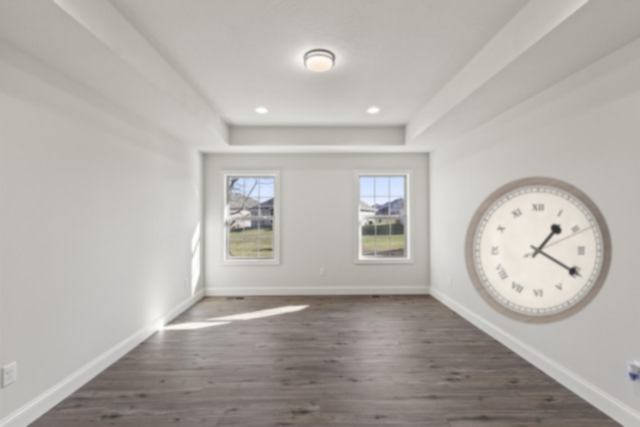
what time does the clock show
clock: 1:20:11
